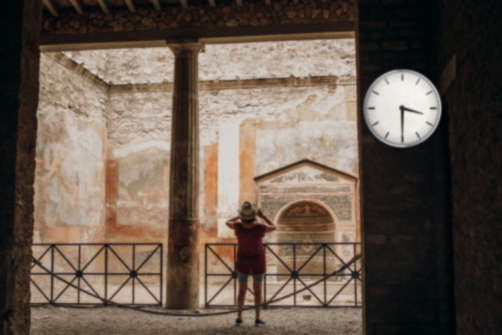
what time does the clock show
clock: 3:30
